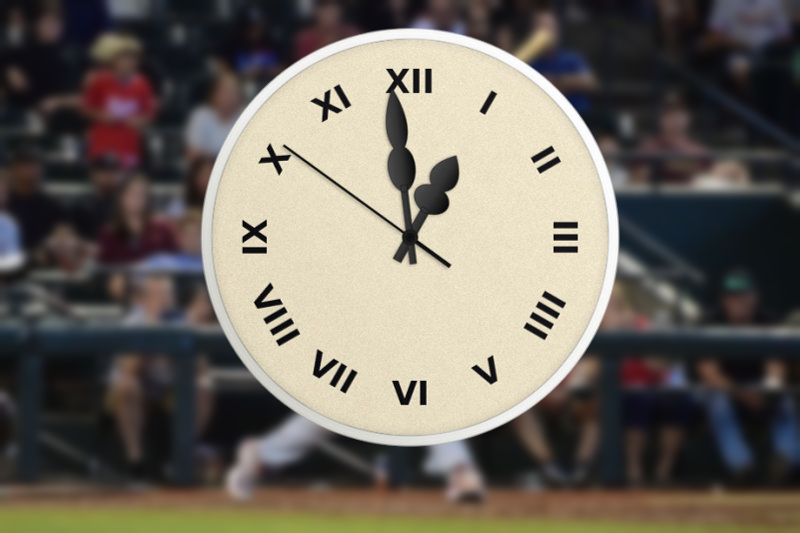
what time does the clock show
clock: 12:58:51
